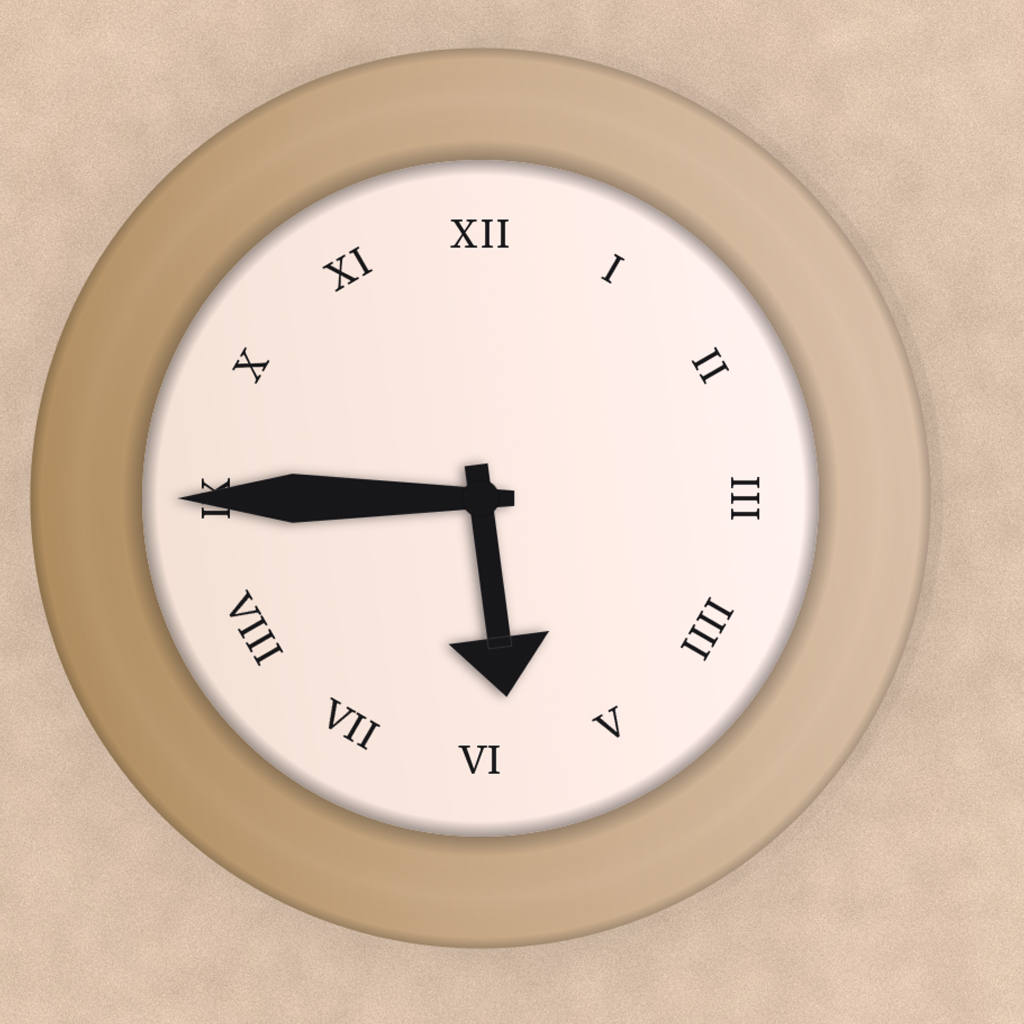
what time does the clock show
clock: 5:45
